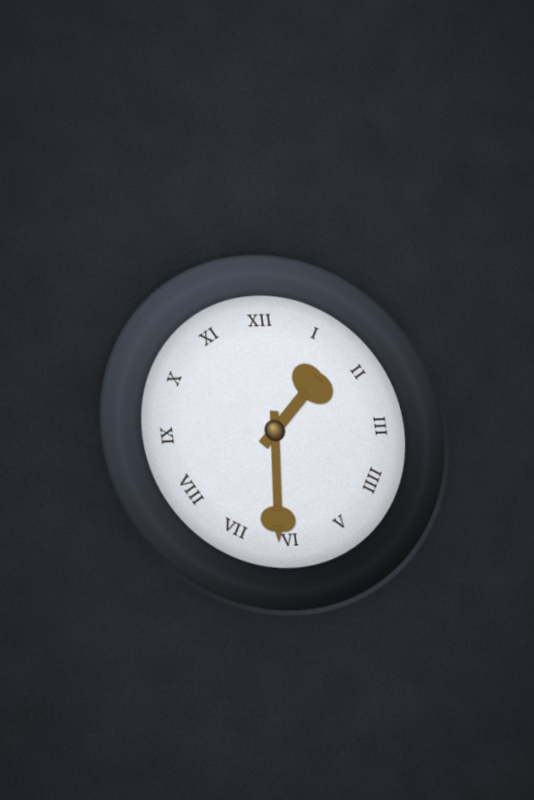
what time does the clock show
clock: 1:31
